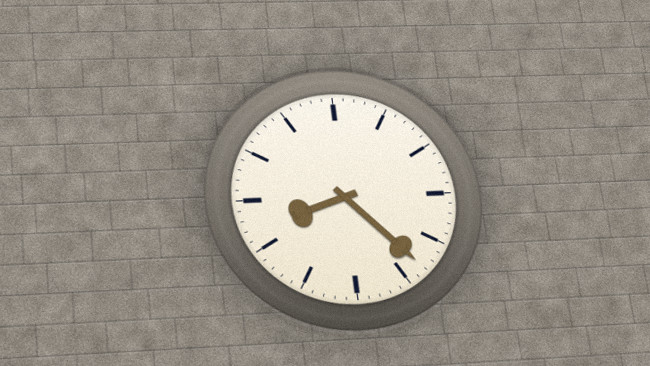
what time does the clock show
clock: 8:23
